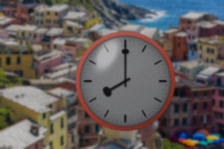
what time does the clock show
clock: 8:00
